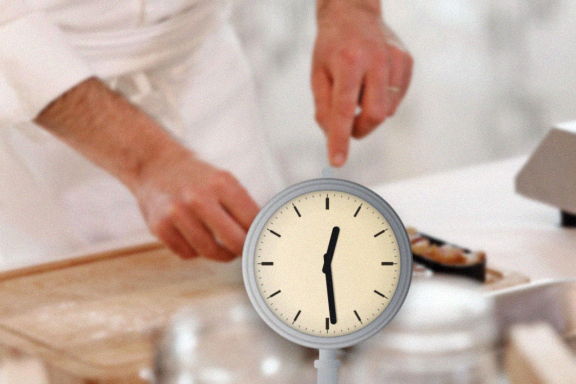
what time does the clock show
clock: 12:29
